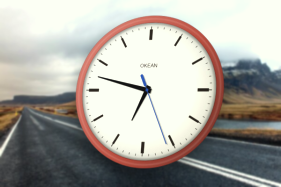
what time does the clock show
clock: 6:47:26
